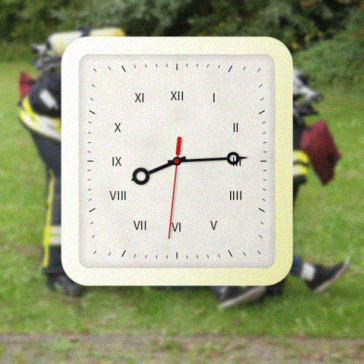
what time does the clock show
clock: 8:14:31
